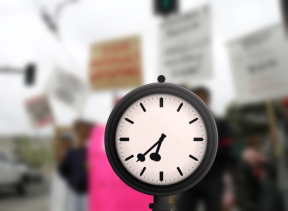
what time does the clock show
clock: 6:38
